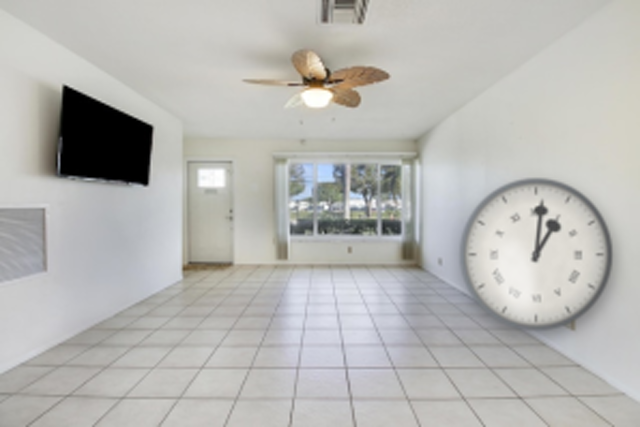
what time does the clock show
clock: 1:01
